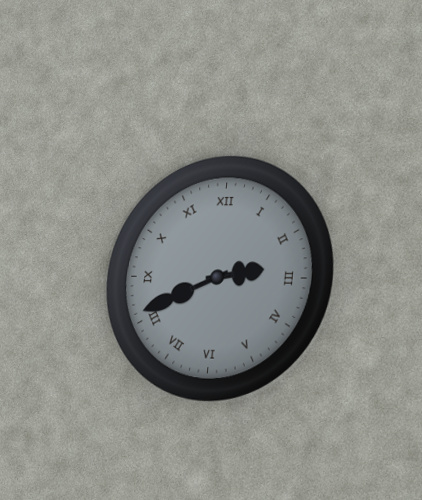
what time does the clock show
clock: 2:41
